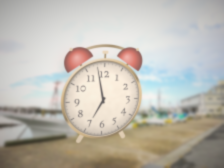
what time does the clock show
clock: 6:58
